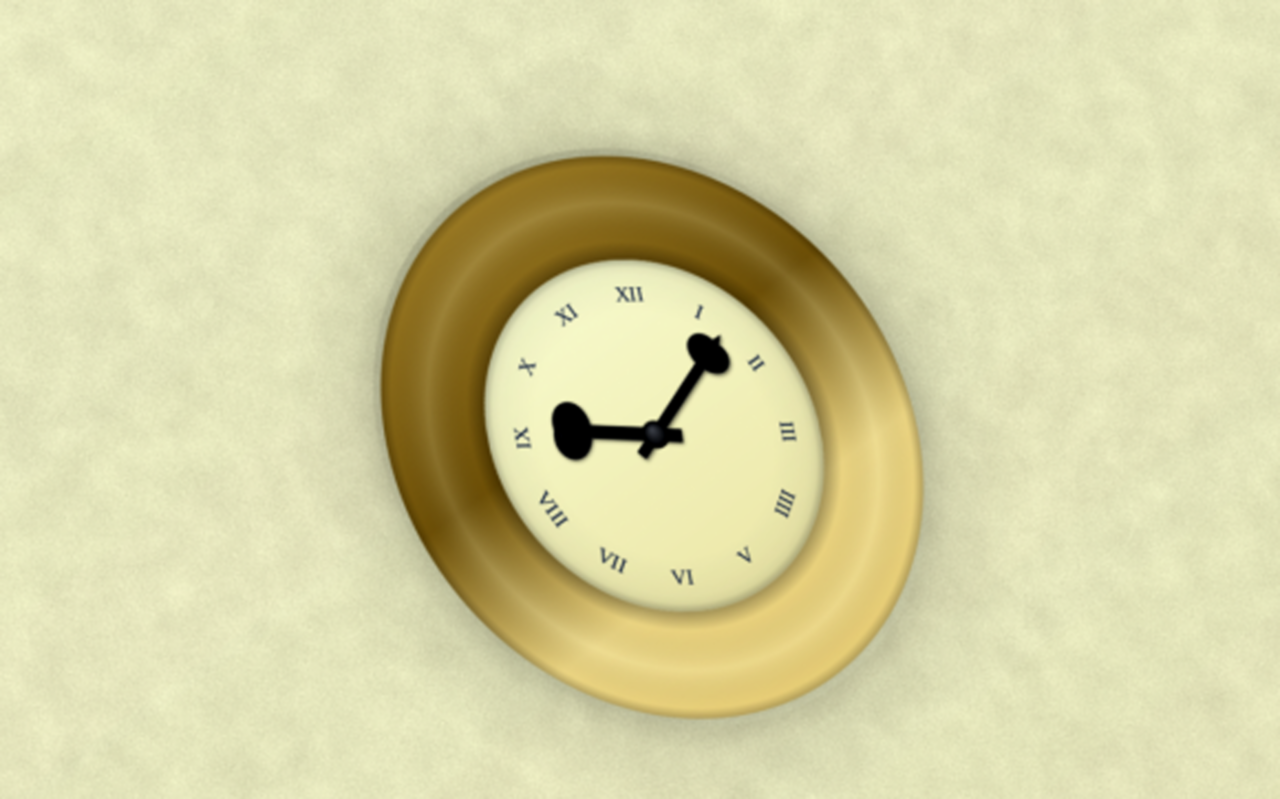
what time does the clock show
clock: 9:07
